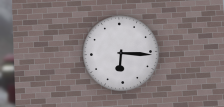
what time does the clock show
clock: 6:16
